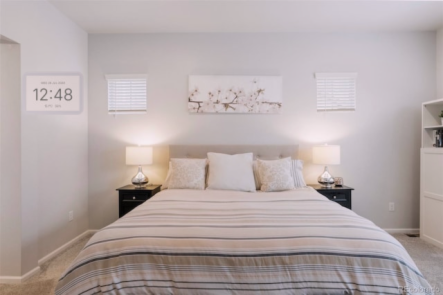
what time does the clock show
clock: 12:48
